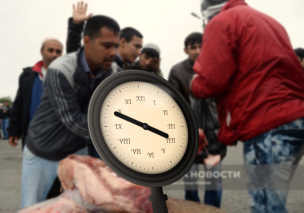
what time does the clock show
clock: 3:49
